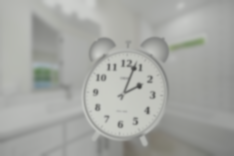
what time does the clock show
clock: 2:03
